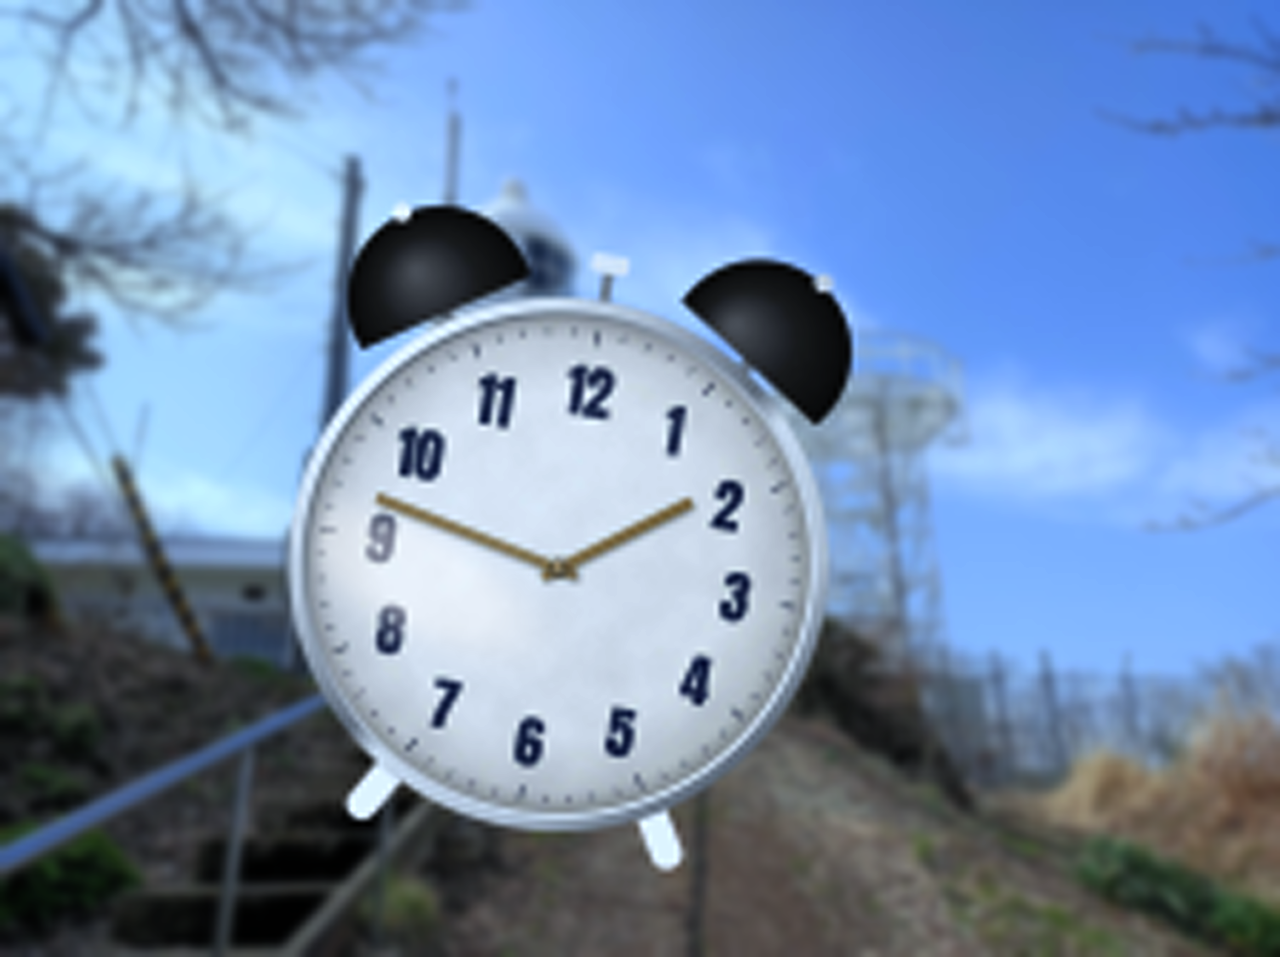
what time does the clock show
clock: 1:47
